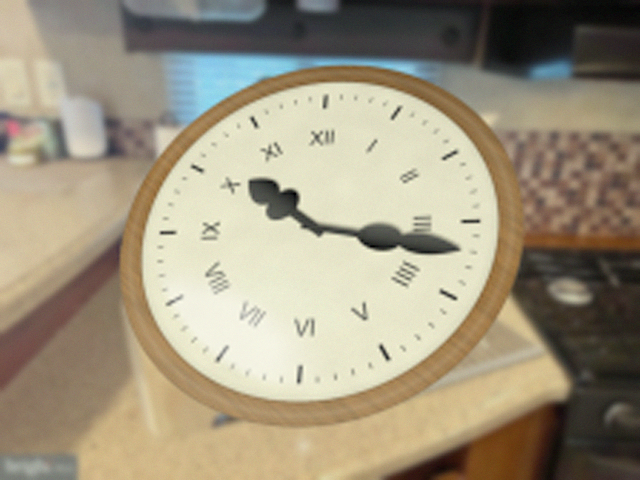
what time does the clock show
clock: 10:17
